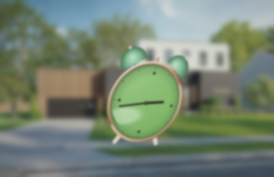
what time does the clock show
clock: 2:43
